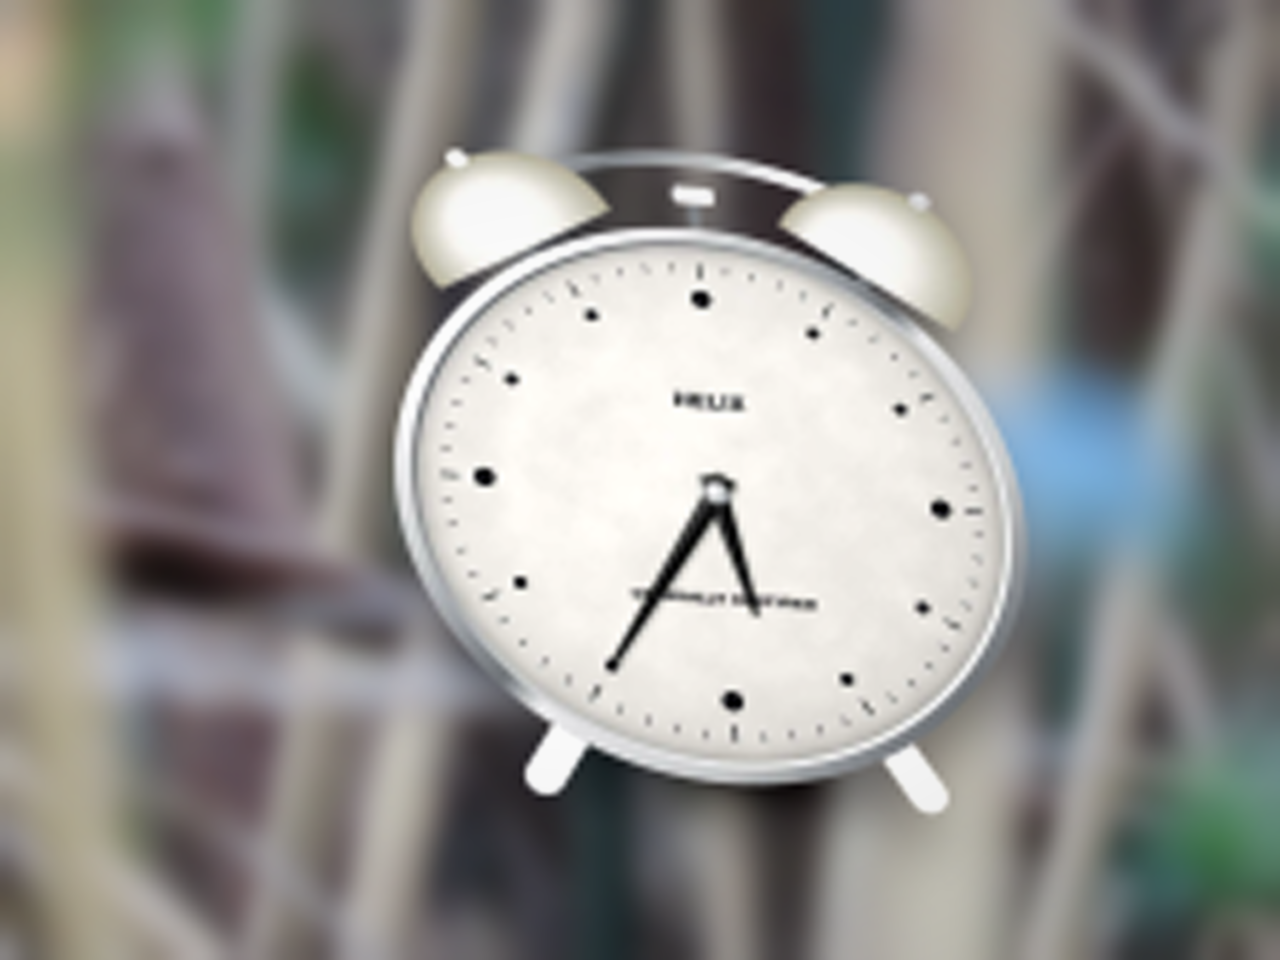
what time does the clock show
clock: 5:35
